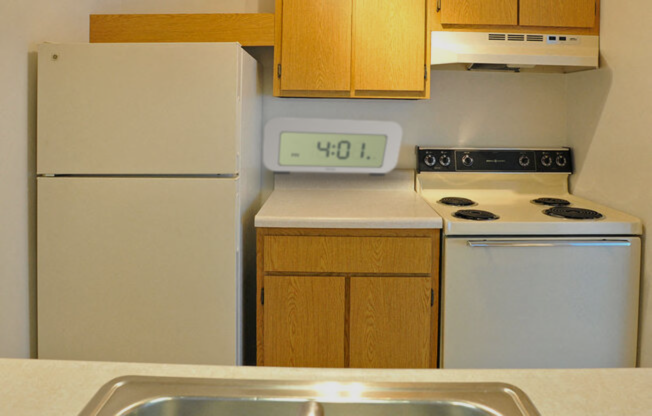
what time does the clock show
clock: 4:01
